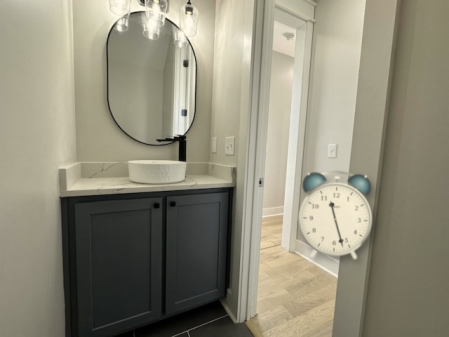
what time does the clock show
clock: 11:27
